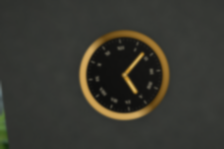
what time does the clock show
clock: 5:08
